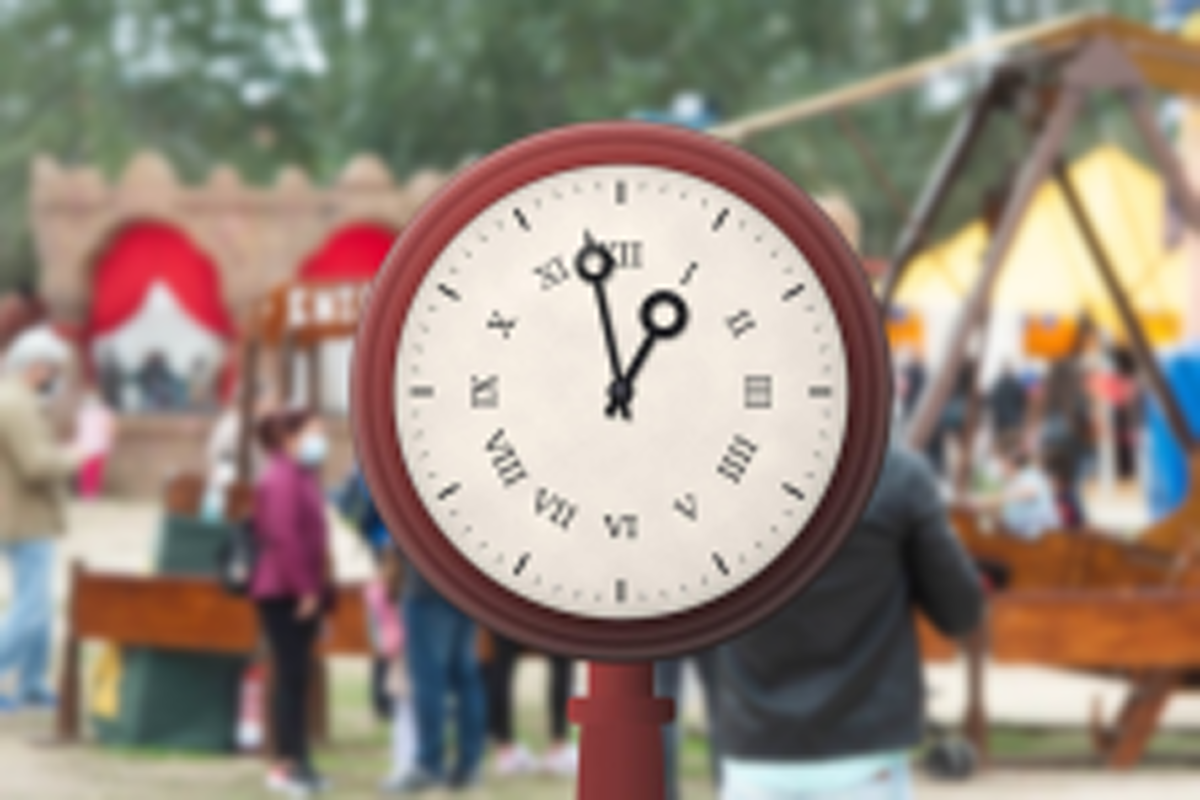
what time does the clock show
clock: 12:58
